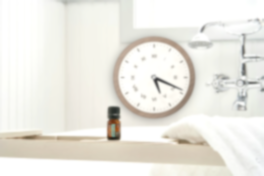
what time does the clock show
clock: 5:19
